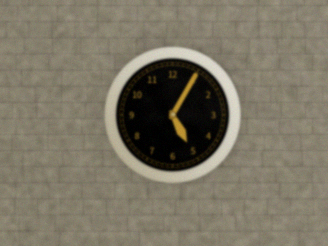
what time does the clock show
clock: 5:05
